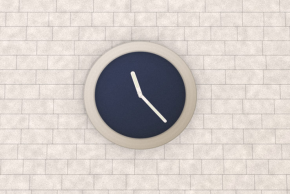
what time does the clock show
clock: 11:23
